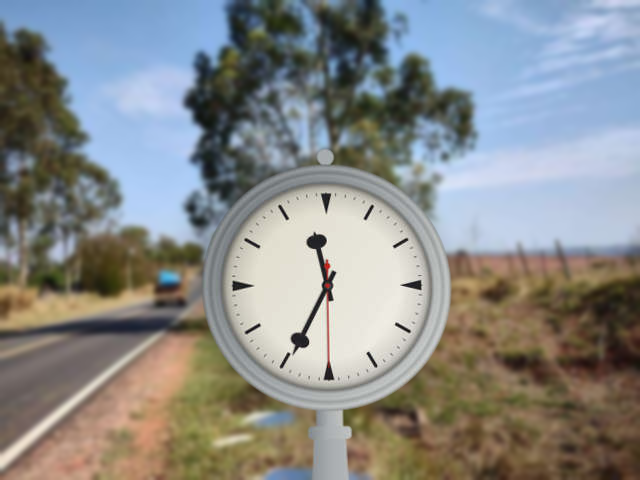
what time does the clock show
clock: 11:34:30
